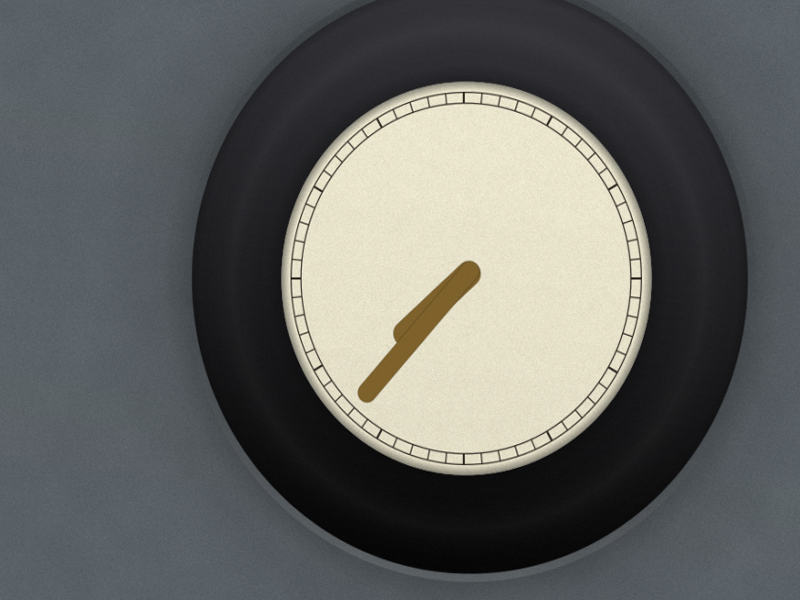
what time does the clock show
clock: 7:37
